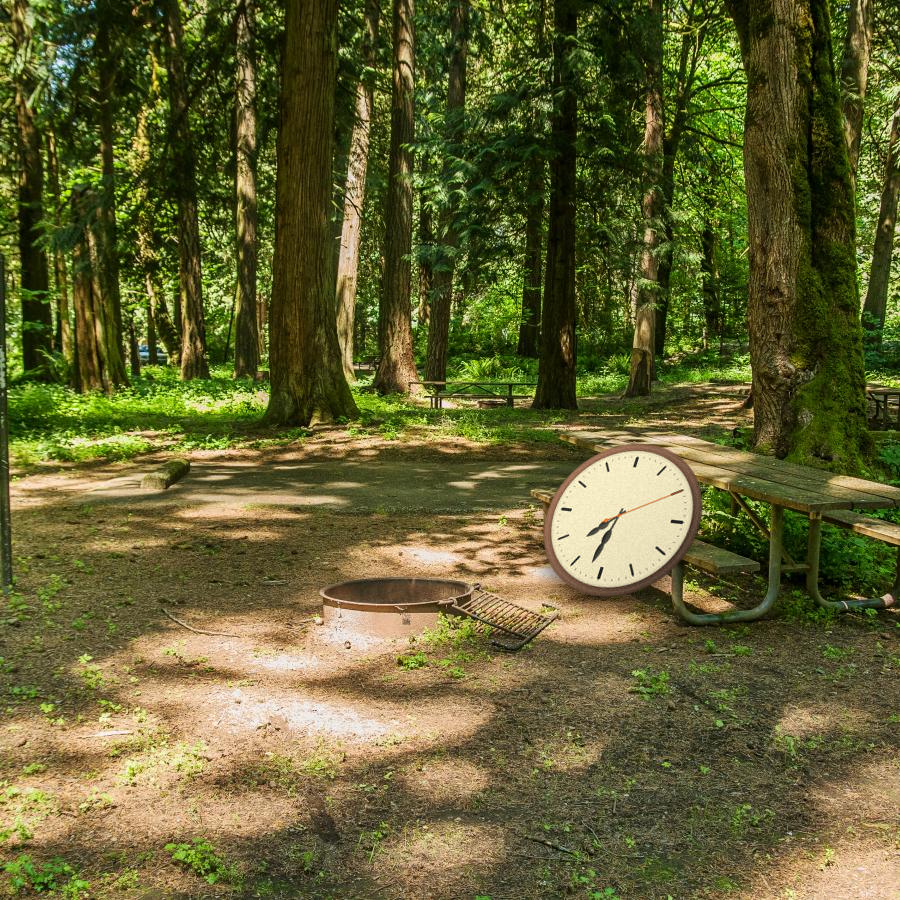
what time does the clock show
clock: 7:32:10
